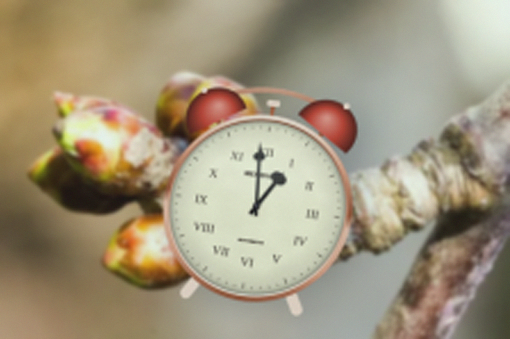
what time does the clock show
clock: 12:59
